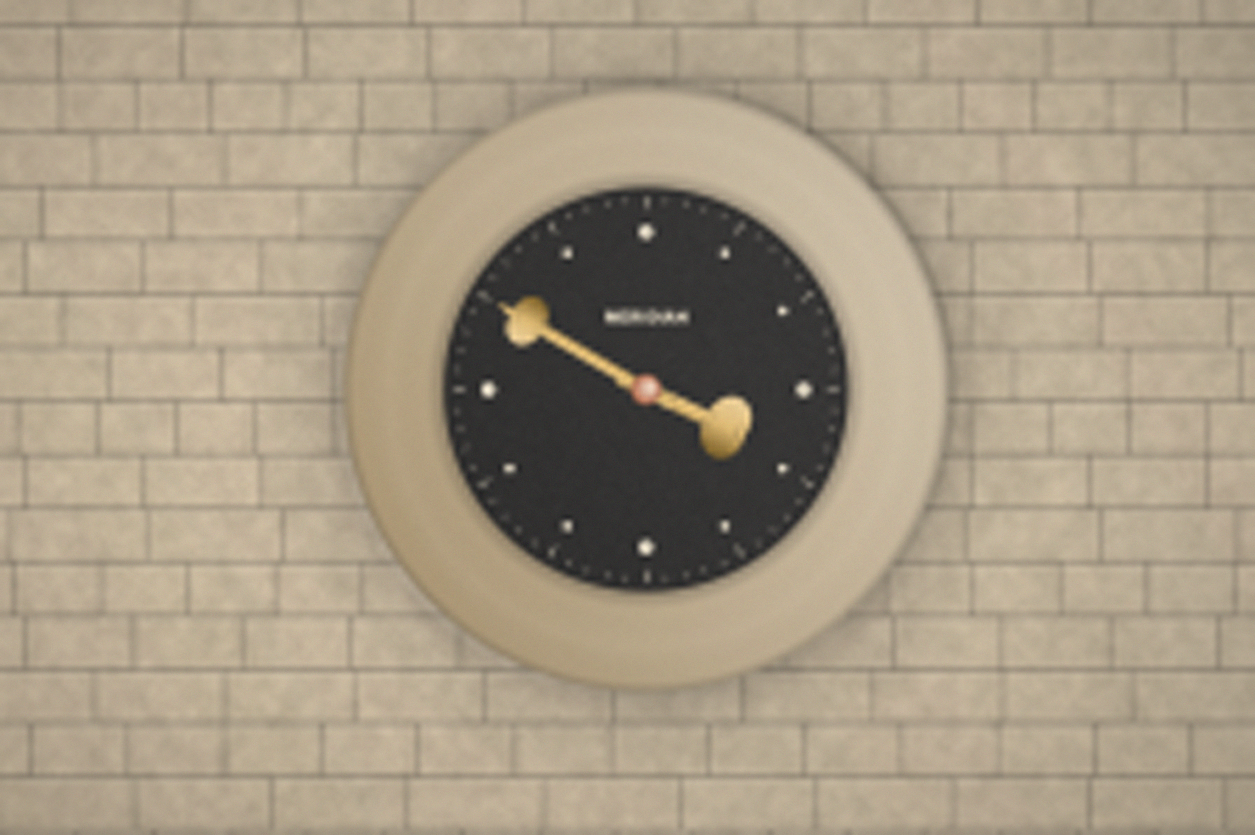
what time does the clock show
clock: 3:50
